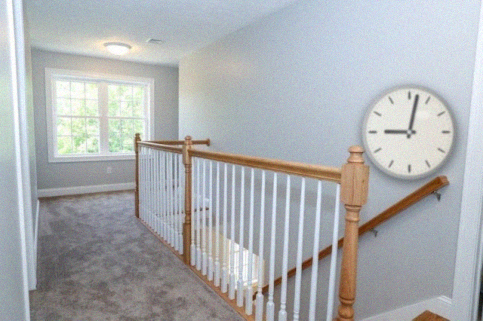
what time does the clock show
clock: 9:02
